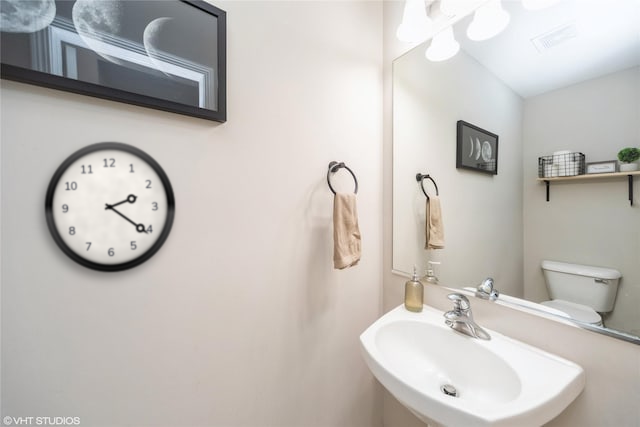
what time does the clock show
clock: 2:21
